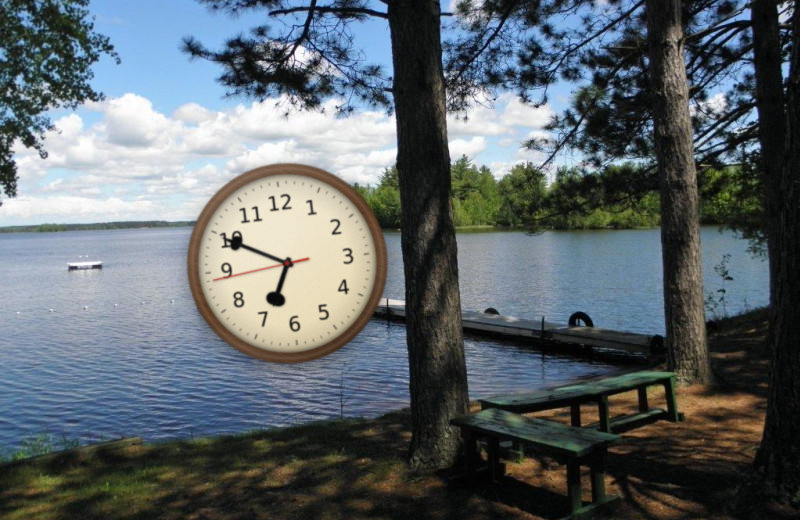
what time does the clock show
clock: 6:49:44
